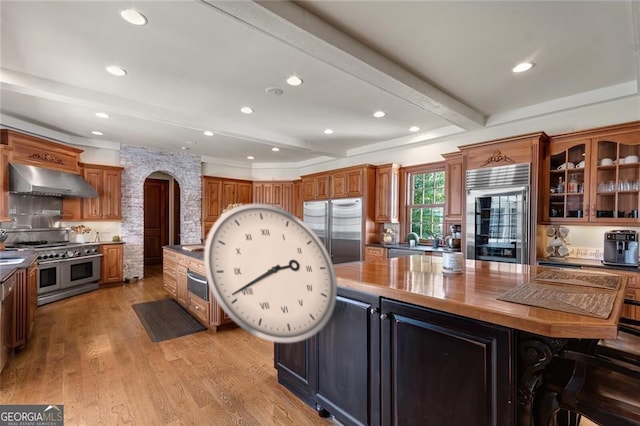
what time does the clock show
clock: 2:41
